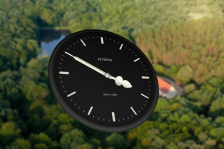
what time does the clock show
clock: 3:50
